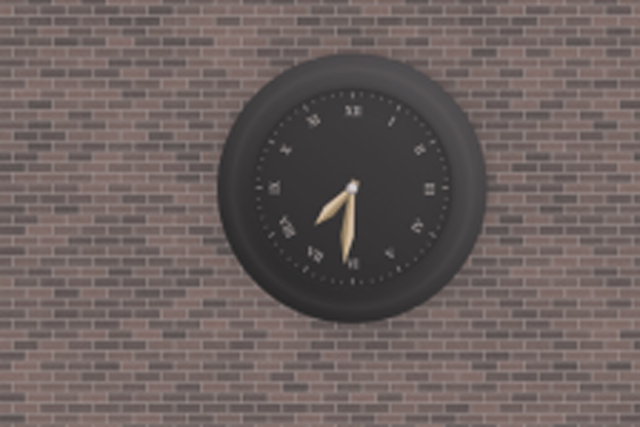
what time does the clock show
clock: 7:31
